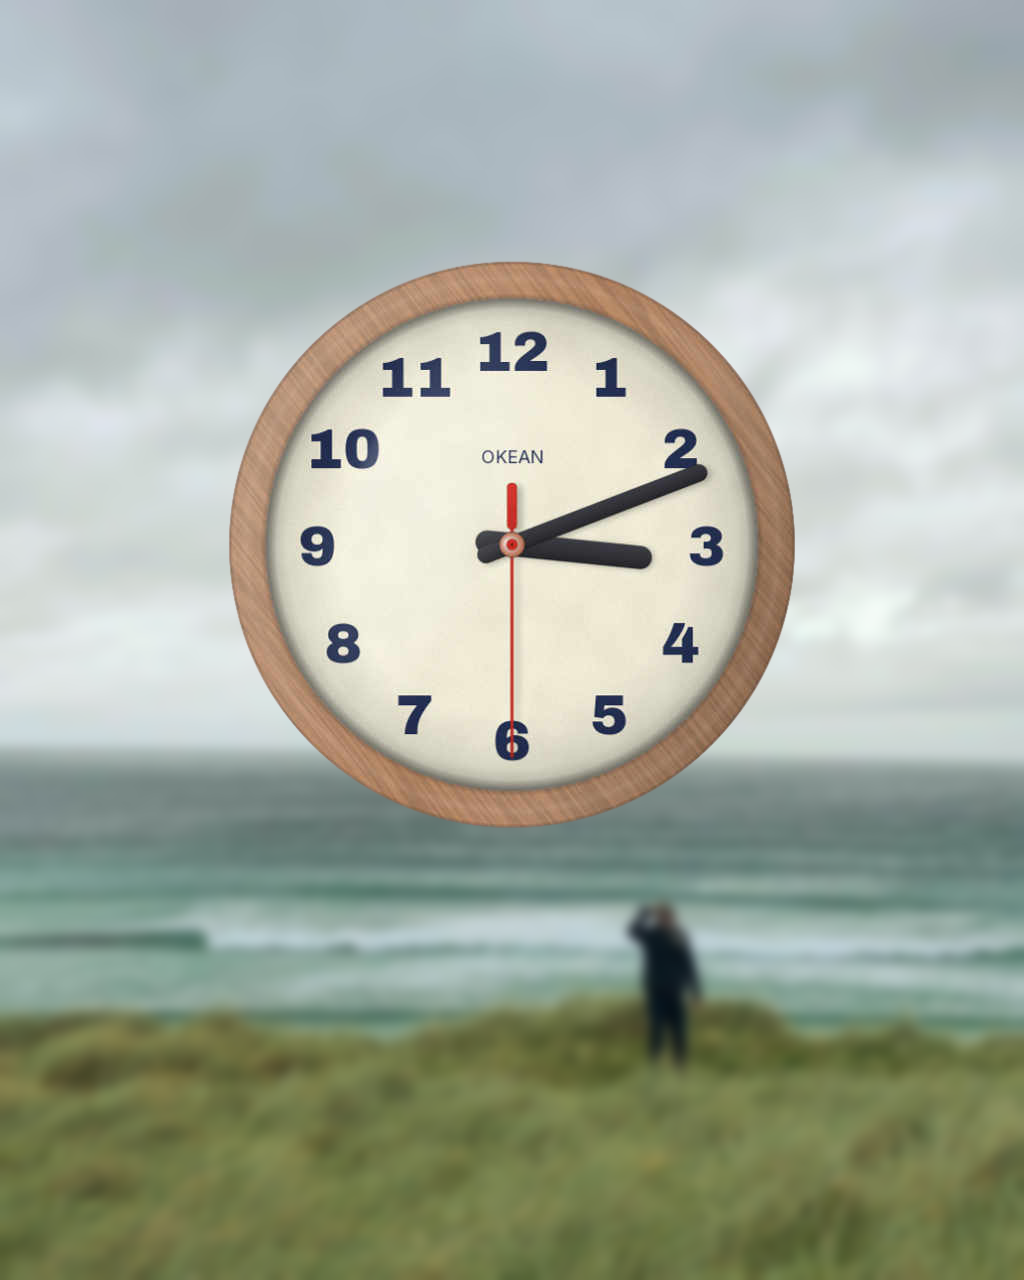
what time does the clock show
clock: 3:11:30
